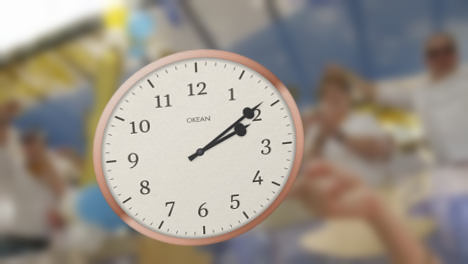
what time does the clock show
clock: 2:09
